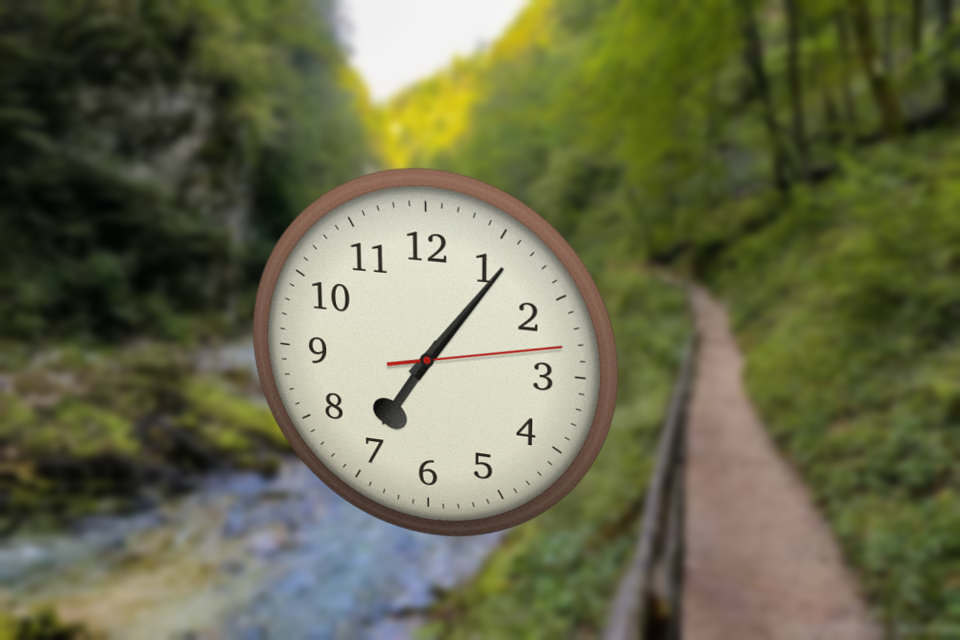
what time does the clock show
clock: 7:06:13
